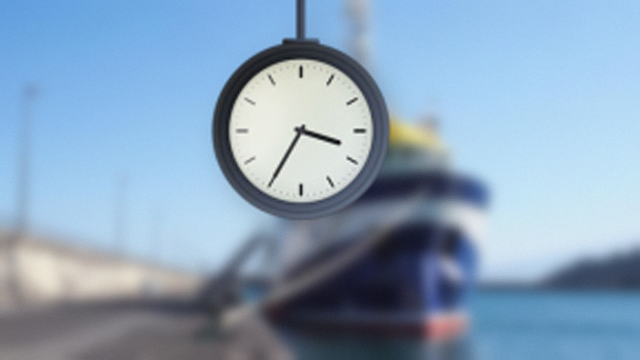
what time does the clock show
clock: 3:35
